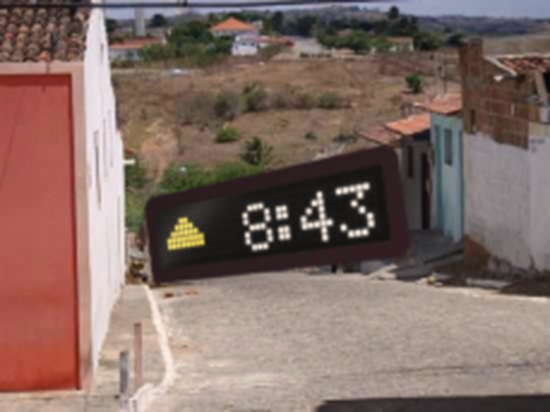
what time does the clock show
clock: 8:43
